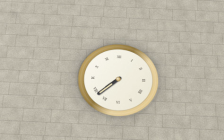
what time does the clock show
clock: 7:38
